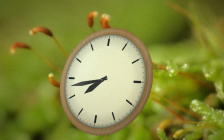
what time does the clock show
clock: 7:43
